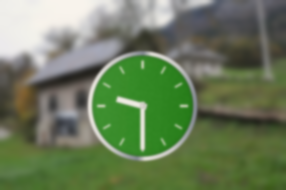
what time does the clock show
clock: 9:30
